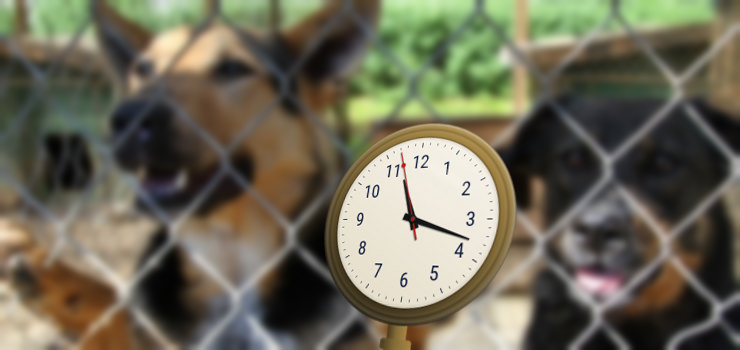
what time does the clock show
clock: 11:17:57
